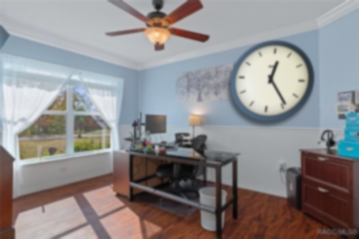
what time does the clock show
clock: 12:24
